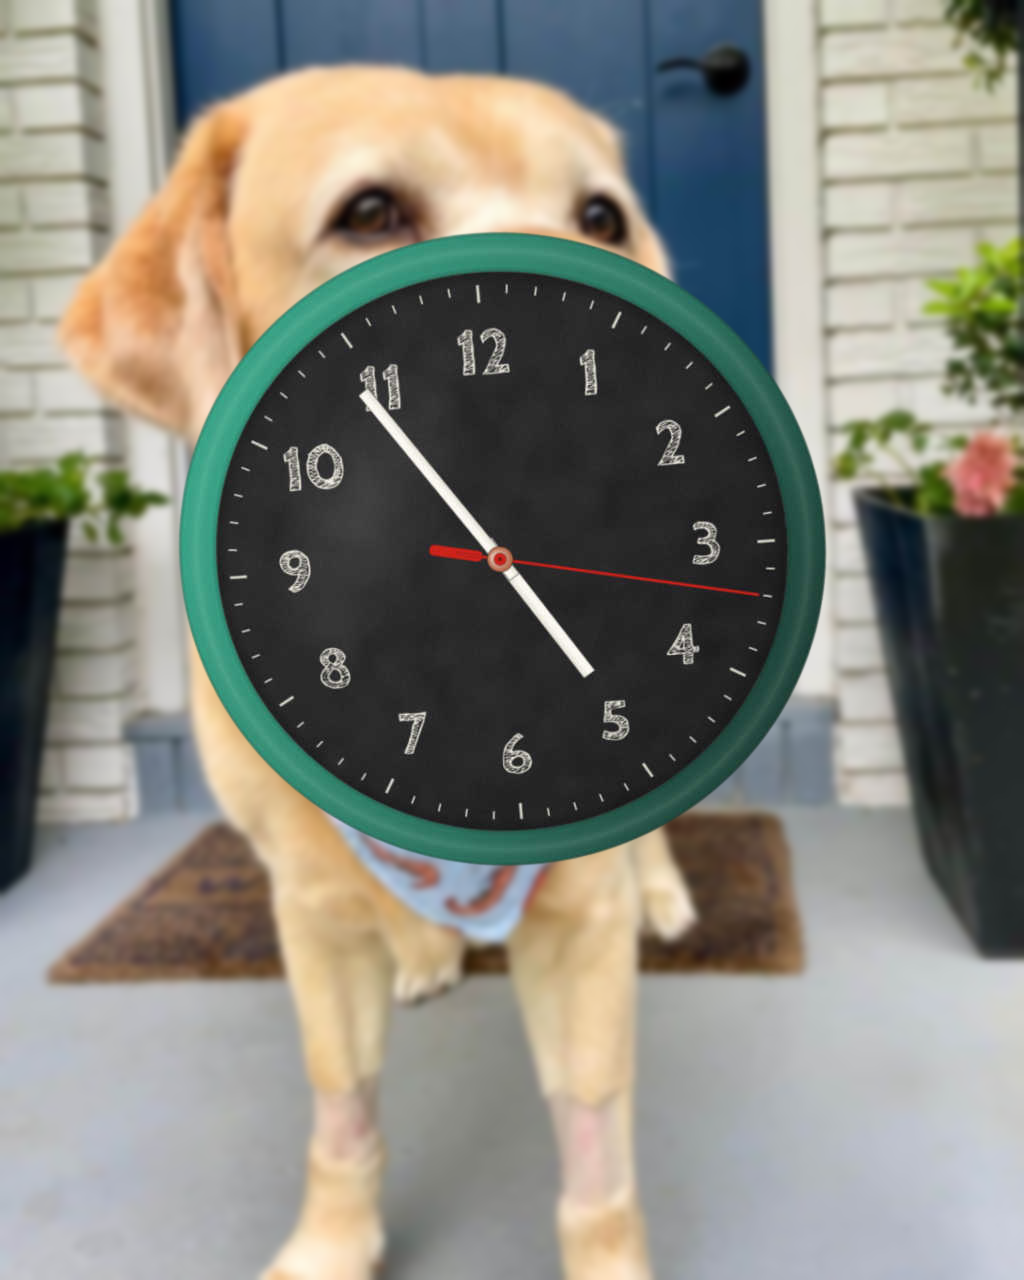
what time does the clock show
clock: 4:54:17
